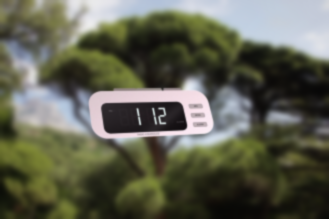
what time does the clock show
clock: 1:12
